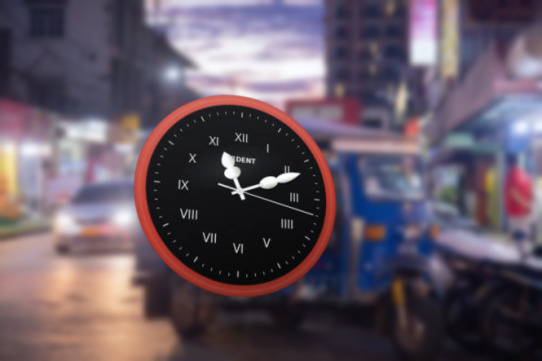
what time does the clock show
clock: 11:11:17
